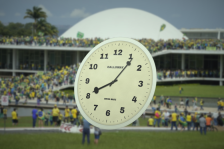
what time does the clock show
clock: 8:06
